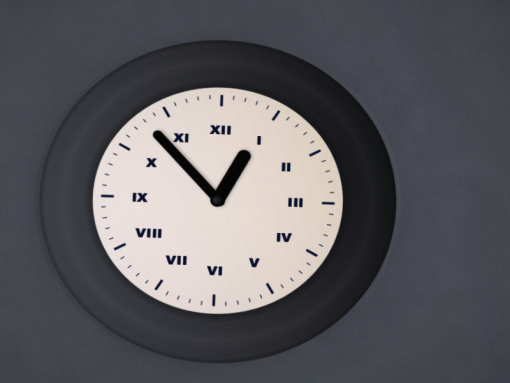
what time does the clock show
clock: 12:53
